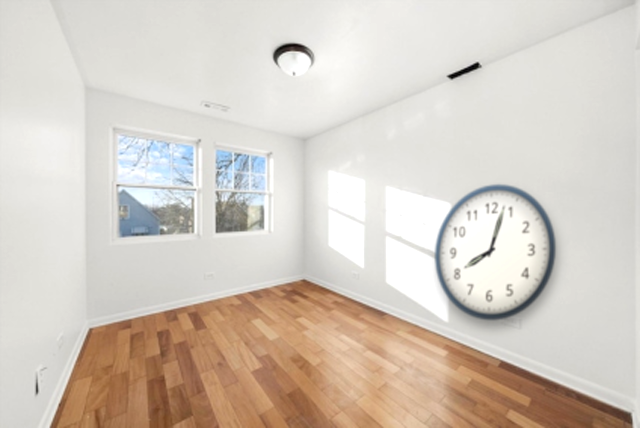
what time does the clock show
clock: 8:03
